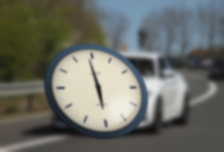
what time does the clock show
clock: 5:59
